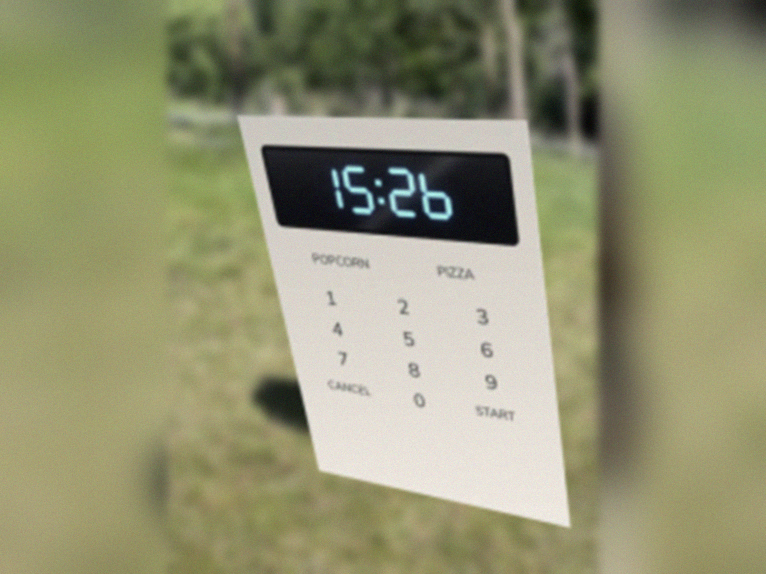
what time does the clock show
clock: 15:26
